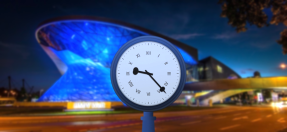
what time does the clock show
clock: 9:23
